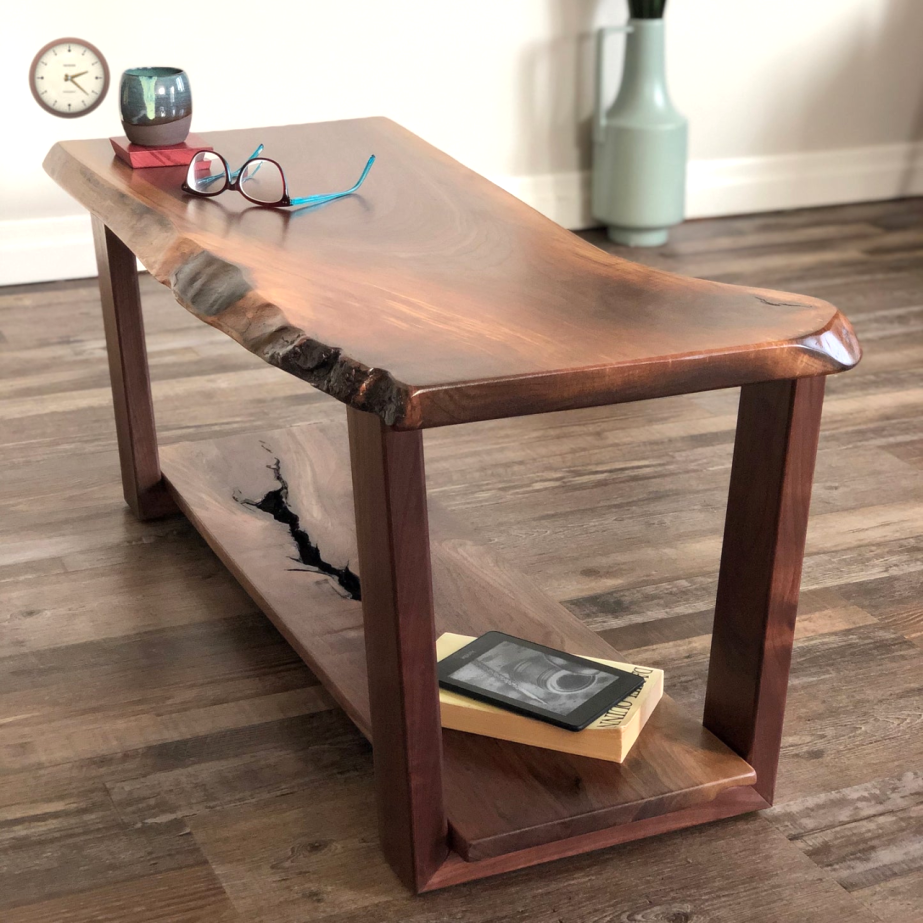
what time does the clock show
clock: 2:22
